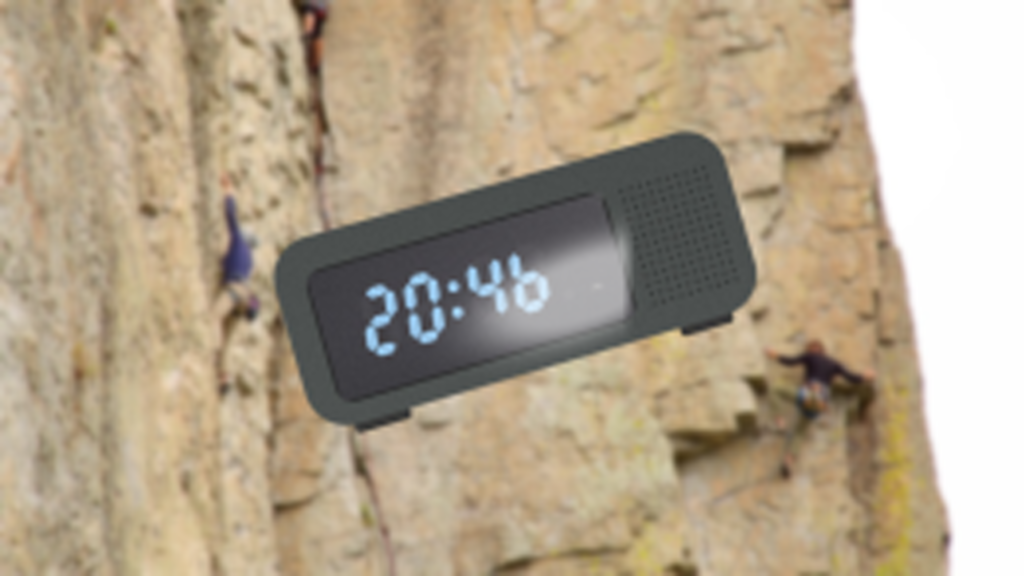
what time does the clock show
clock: 20:46
